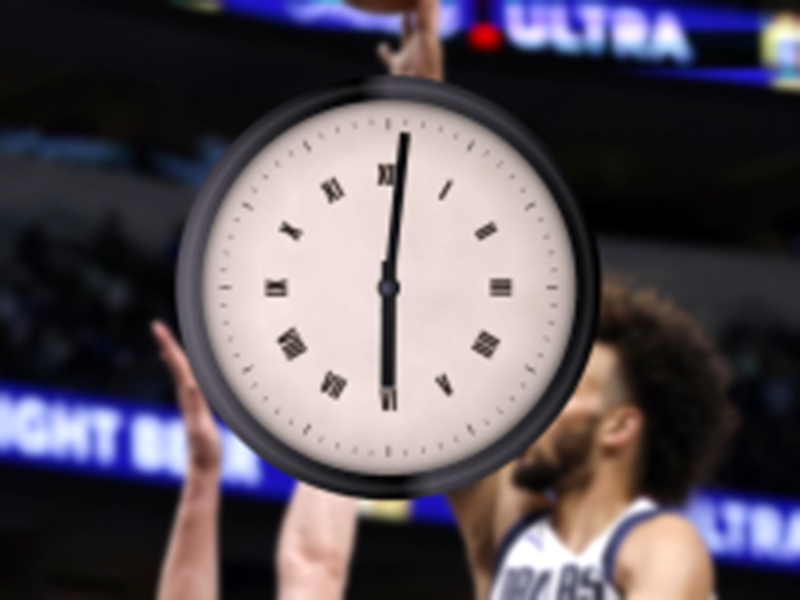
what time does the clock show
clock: 6:01
